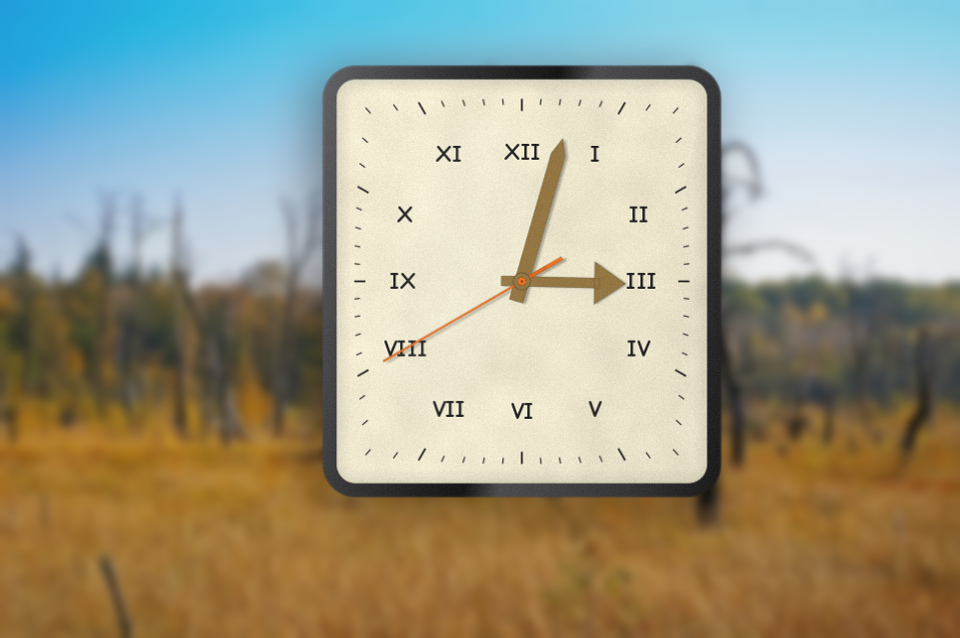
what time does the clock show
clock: 3:02:40
